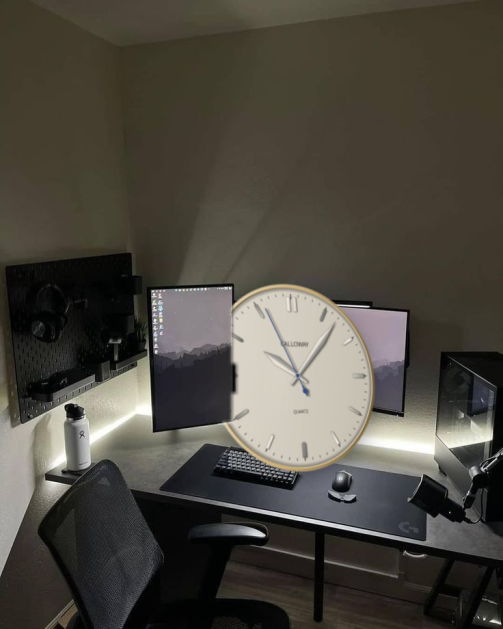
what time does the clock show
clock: 10:06:56
